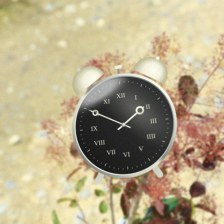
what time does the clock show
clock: 1:50
